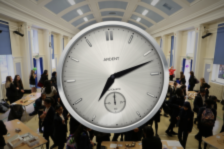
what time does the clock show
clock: 7:12
